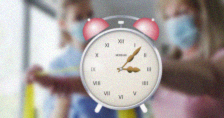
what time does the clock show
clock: 3:07
